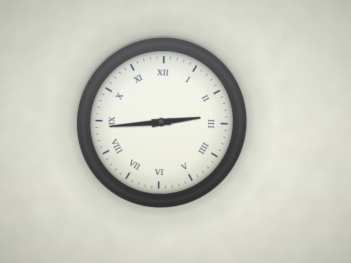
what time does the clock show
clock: 2:44
